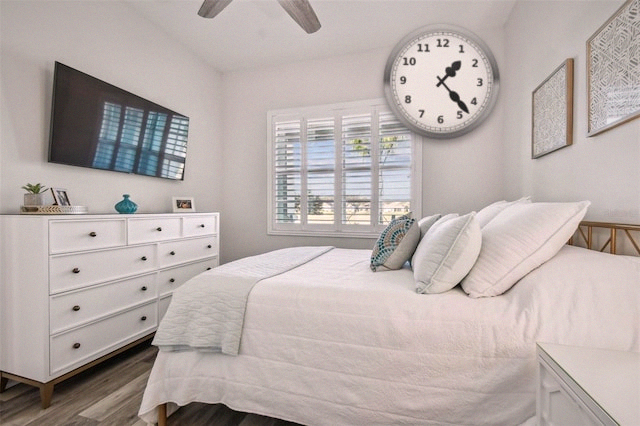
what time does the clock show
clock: 1:23
